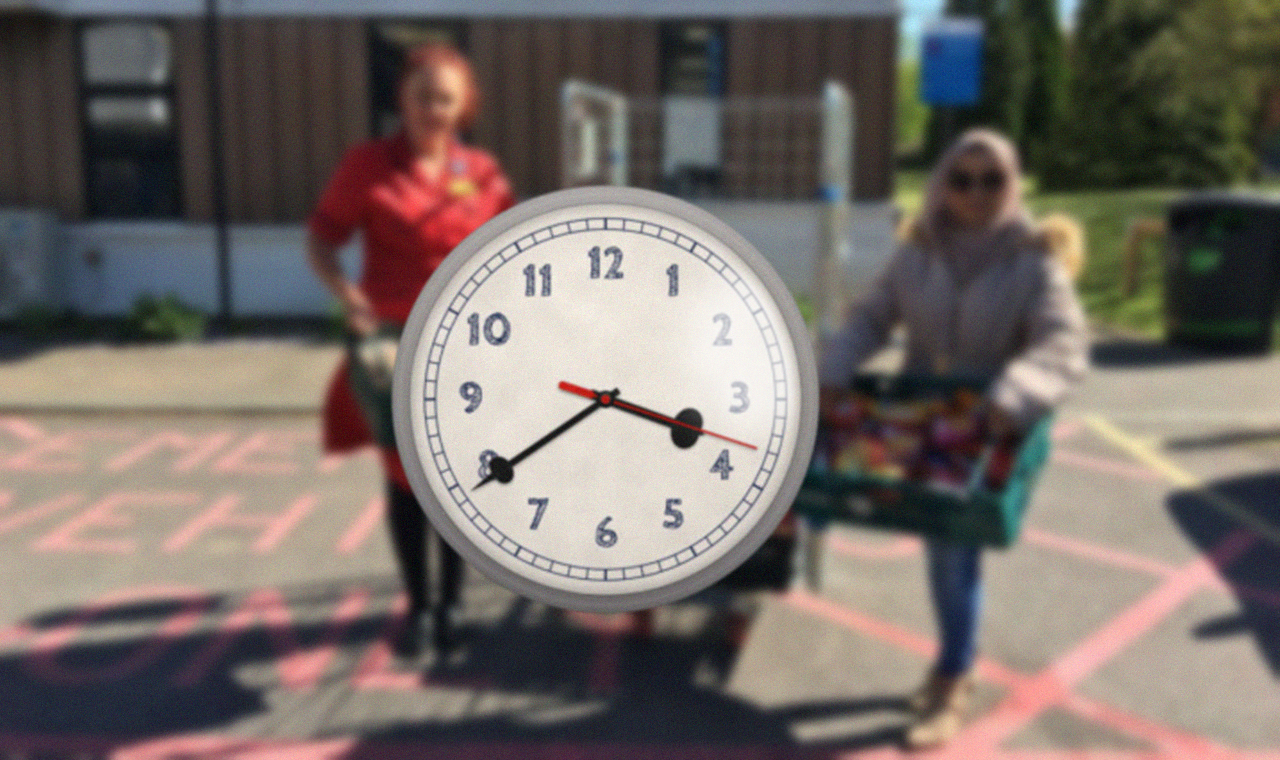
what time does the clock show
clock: 3:39:18
